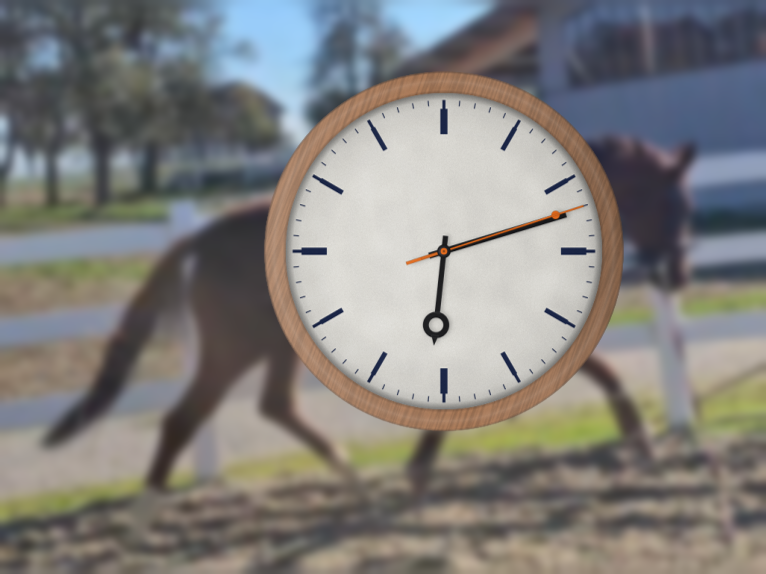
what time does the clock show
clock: 6:12:12
